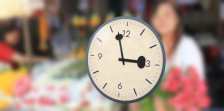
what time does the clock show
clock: 2:57
